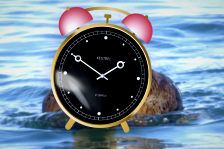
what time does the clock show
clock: 1:50
